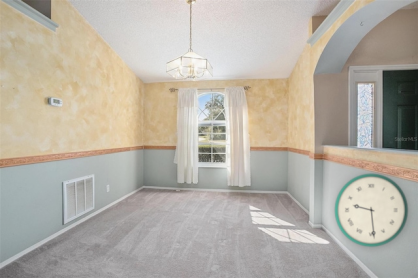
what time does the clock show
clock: 9:29
